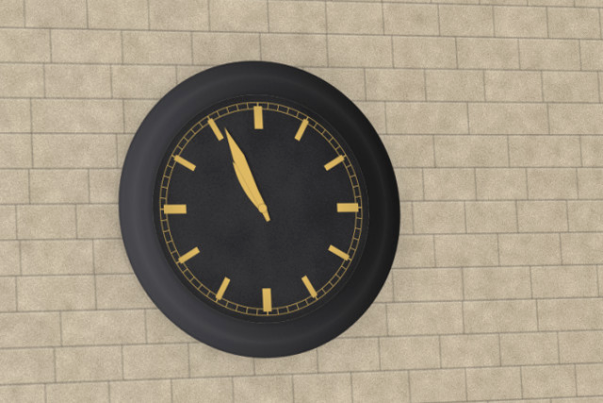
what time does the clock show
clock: 10:56
